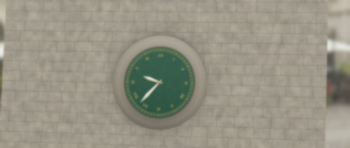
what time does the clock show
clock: 9:37
